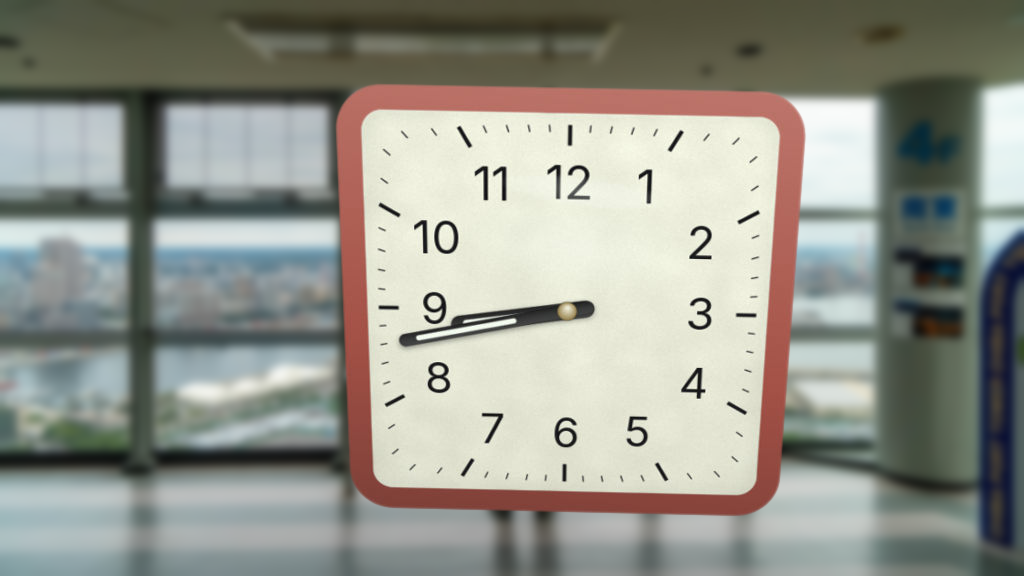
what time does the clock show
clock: 8:43
